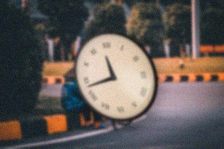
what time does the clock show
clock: 11:43
